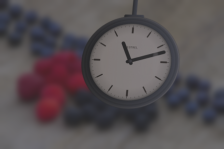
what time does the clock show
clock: 11:12
